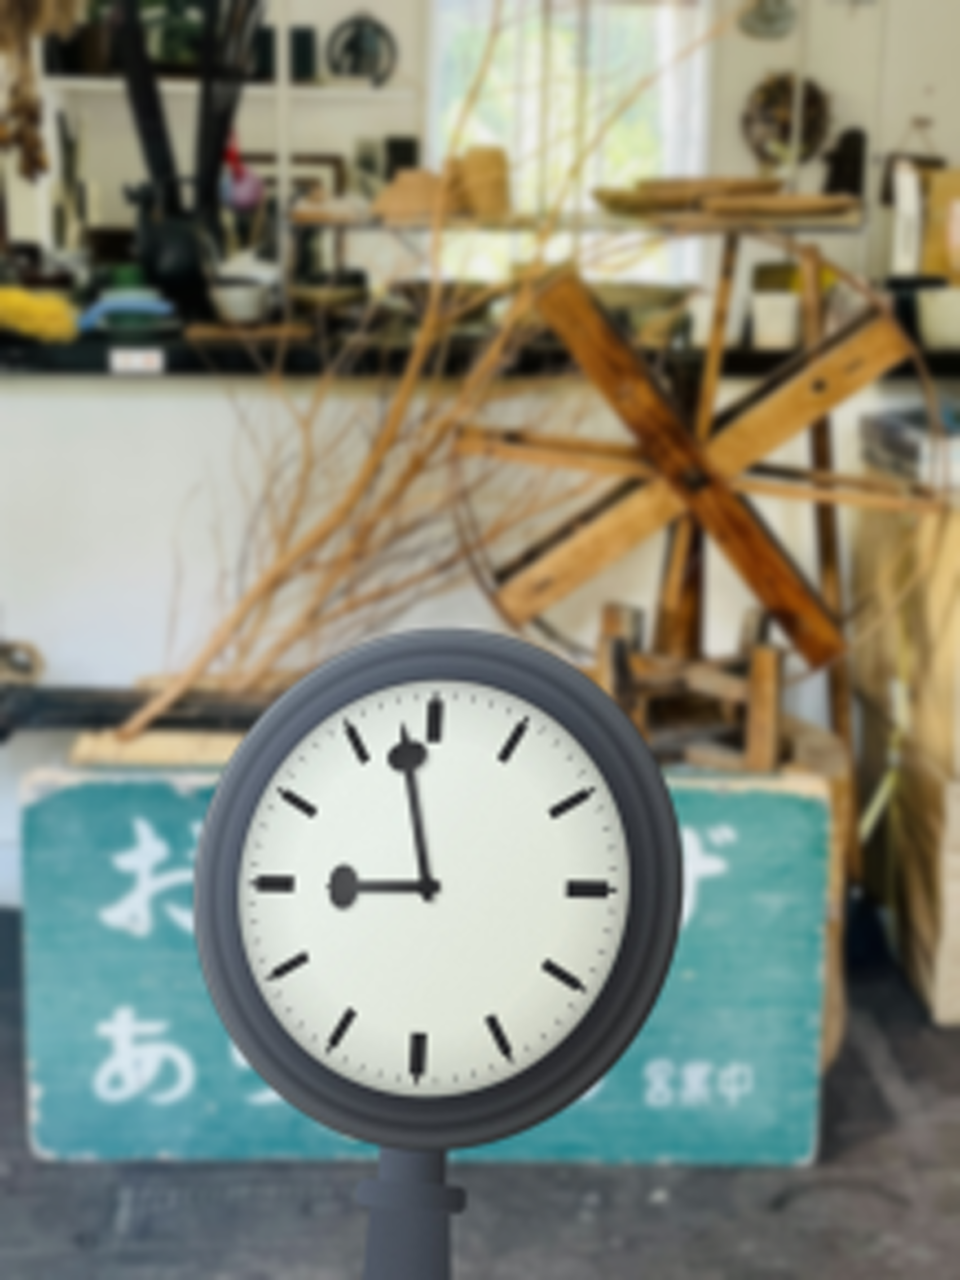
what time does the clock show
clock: 8:58
